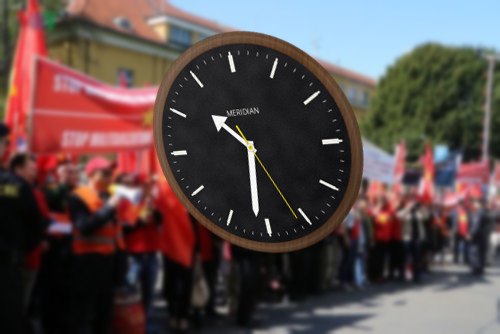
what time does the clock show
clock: 10:31:26
